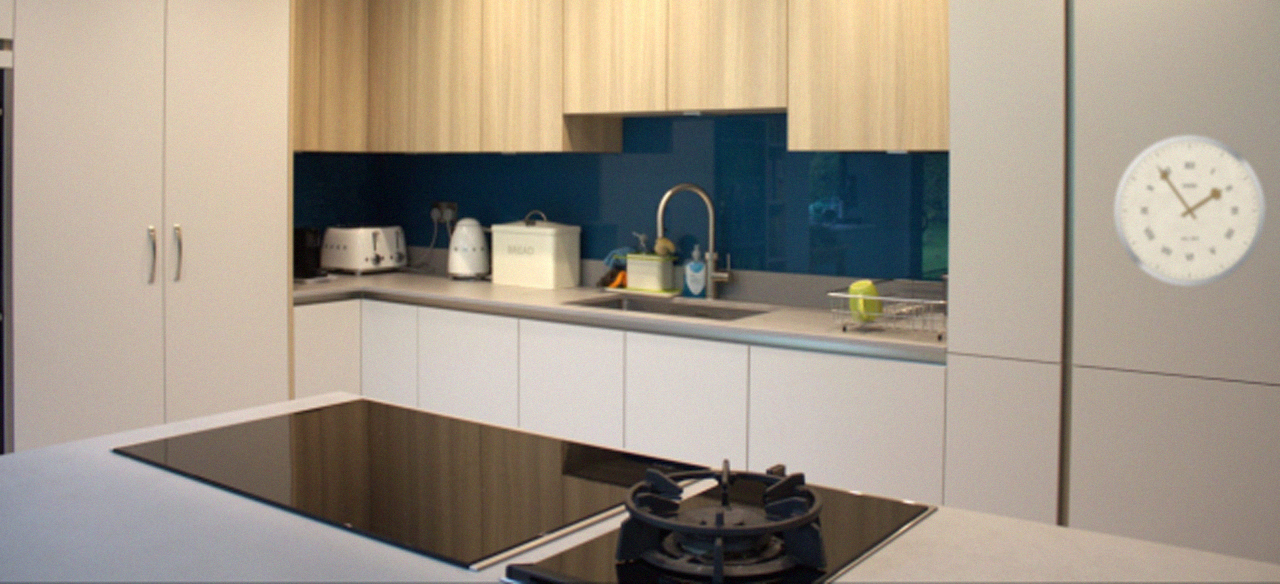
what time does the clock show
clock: 1:54
